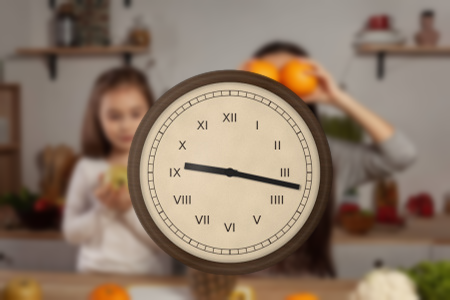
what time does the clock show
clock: 9:17
